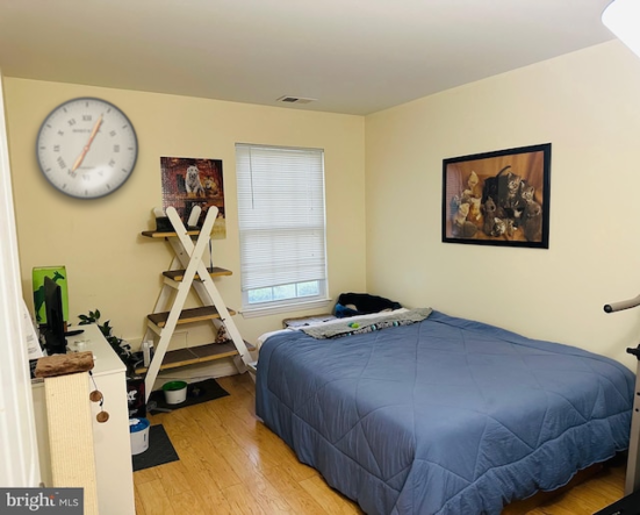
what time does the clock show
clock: 7:04
